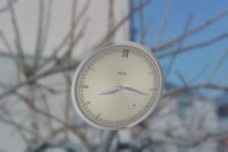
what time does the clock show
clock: 8:17
